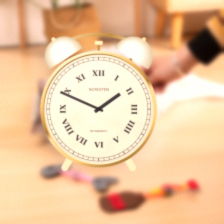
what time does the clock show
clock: 1:49
